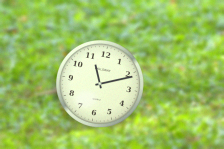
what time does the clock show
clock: 11:11
